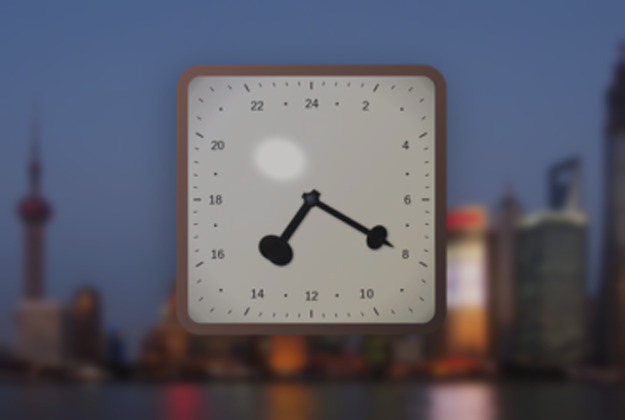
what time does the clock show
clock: 14:20
